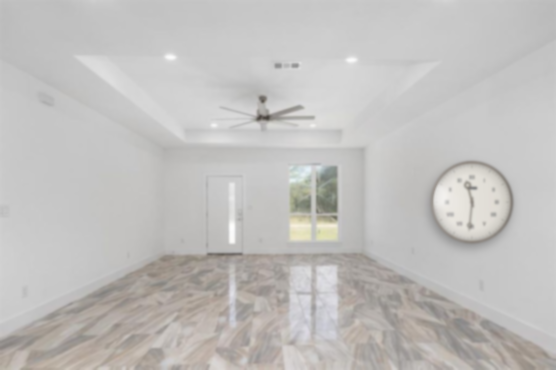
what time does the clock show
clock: 11:31
